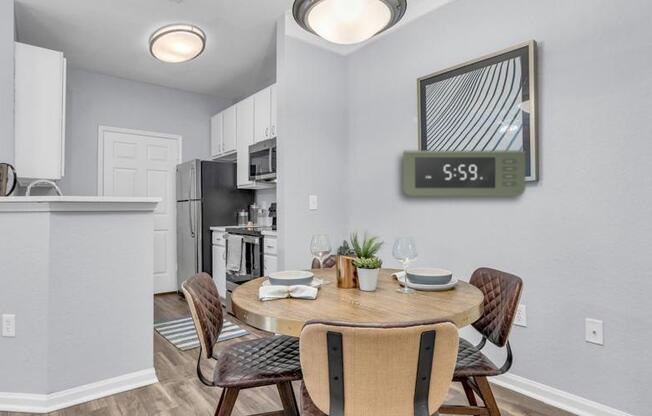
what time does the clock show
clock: 5:59
